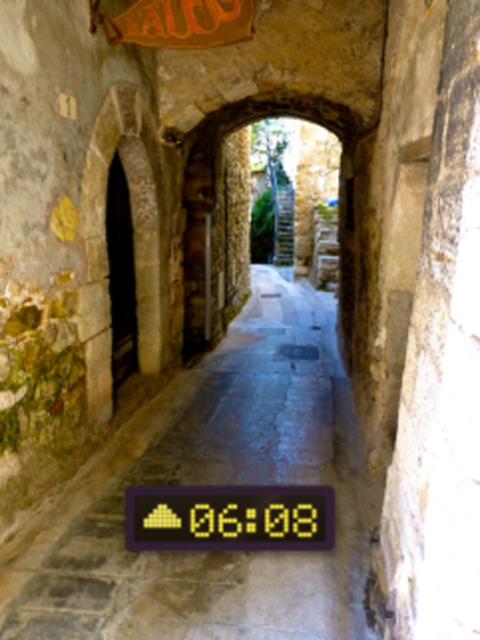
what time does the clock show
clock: 6:08
